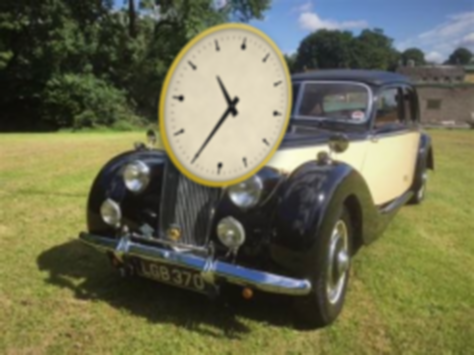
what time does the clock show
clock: 10:35
